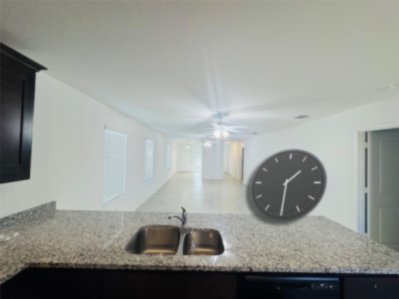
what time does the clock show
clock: 1:30
